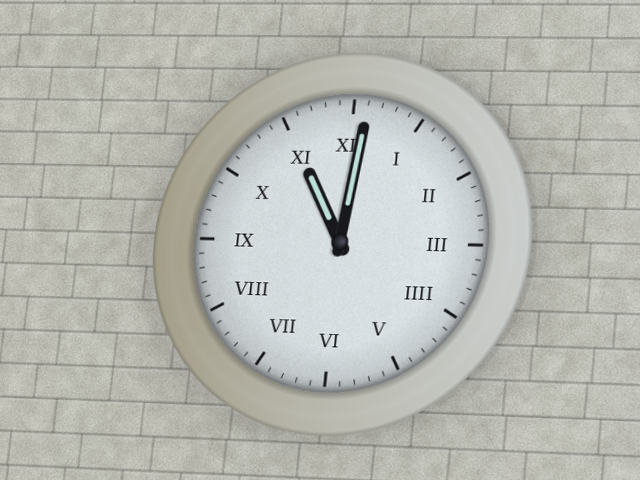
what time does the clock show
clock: 11:01
